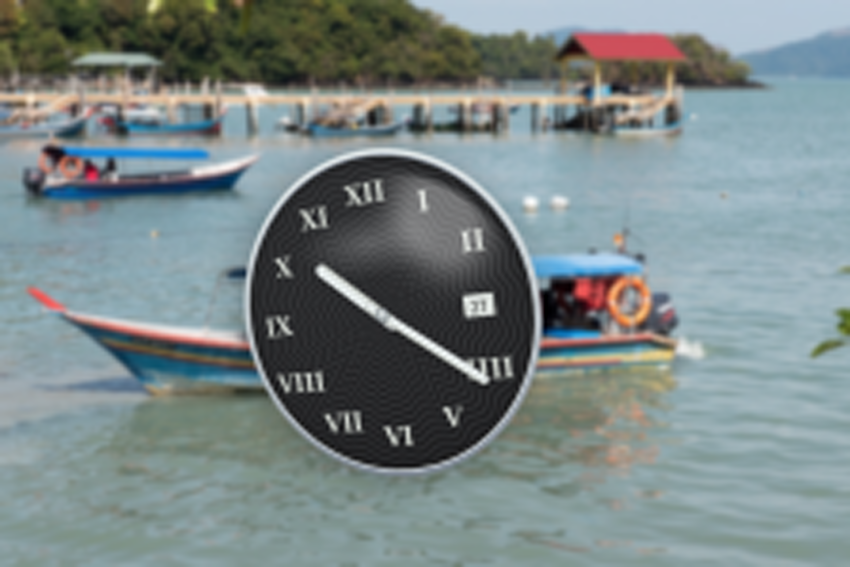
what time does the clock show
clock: 10:21
